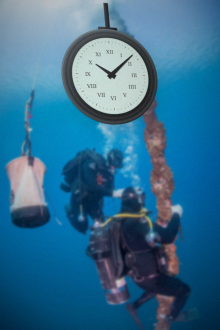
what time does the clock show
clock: 10:08
